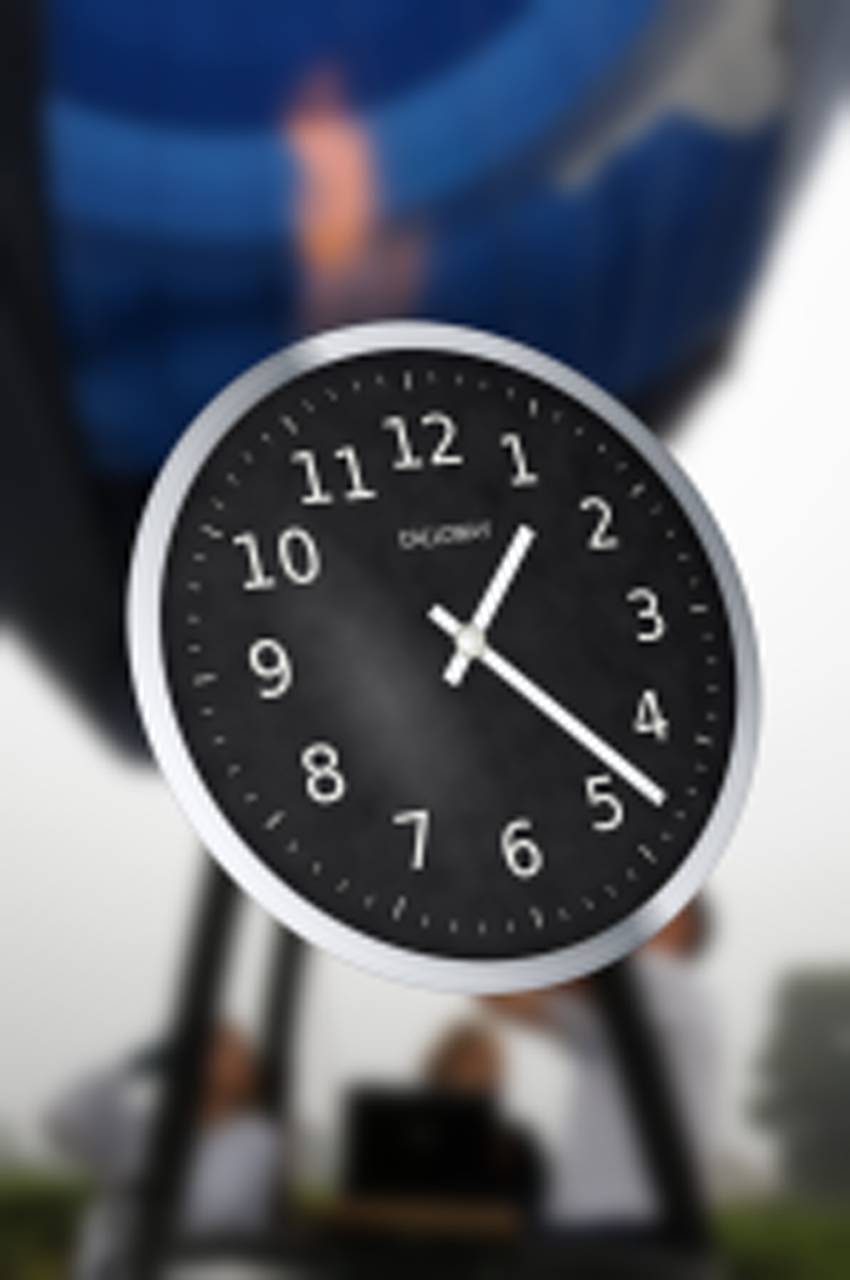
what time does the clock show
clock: 1:23
